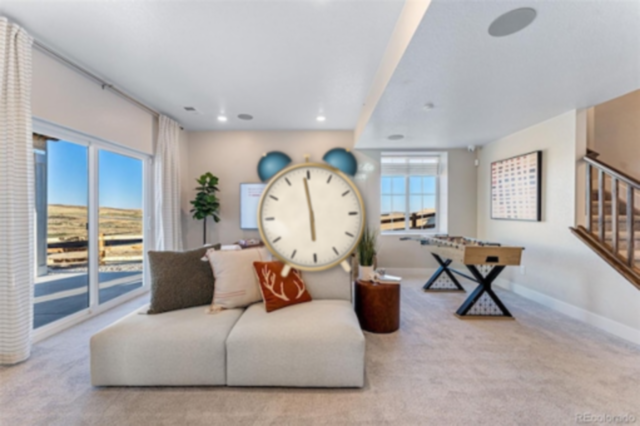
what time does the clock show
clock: 5:59
